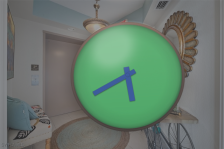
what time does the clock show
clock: 5:40
